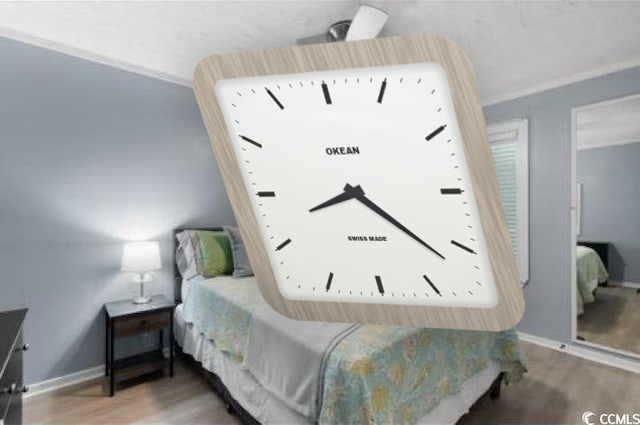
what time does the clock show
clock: 8:22
